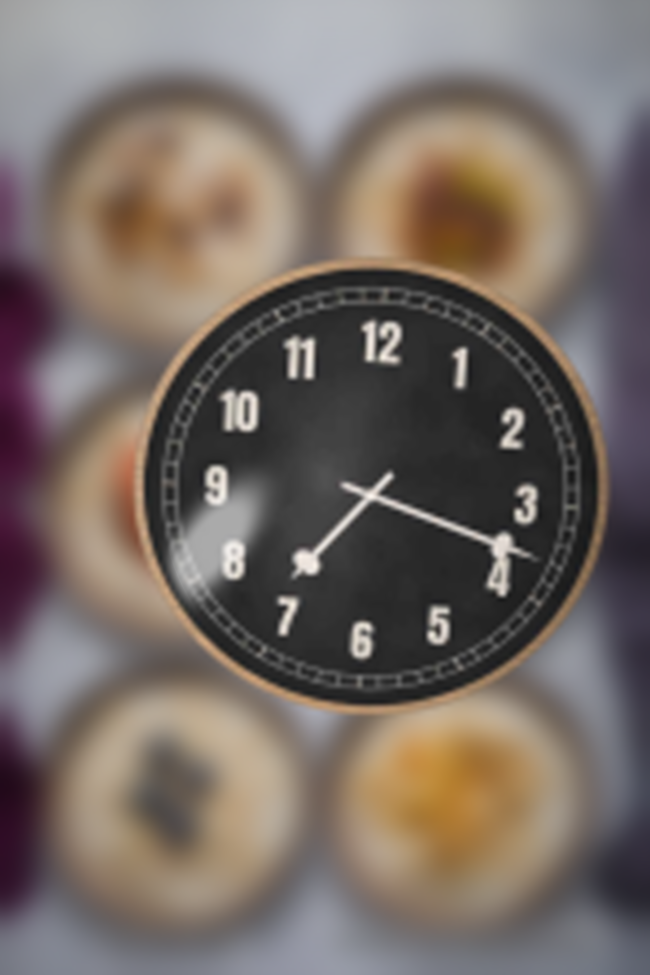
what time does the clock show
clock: 7:18
